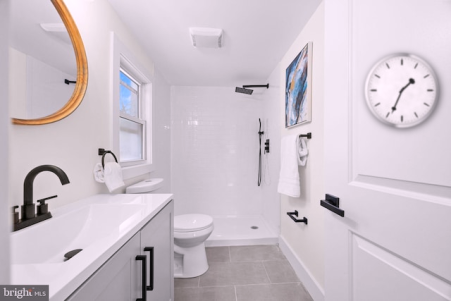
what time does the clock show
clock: 1:34
